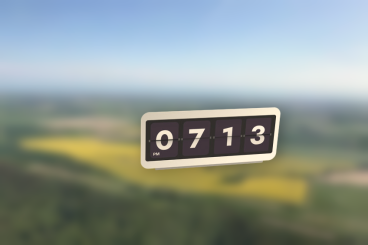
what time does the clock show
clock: 7:13
